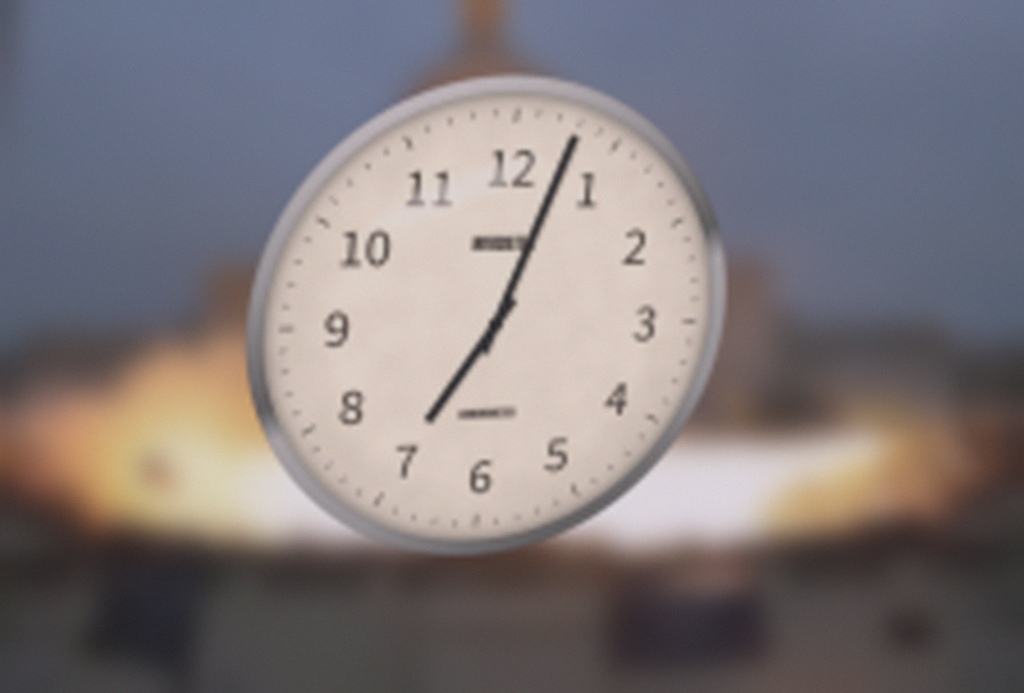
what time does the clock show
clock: 7:03
